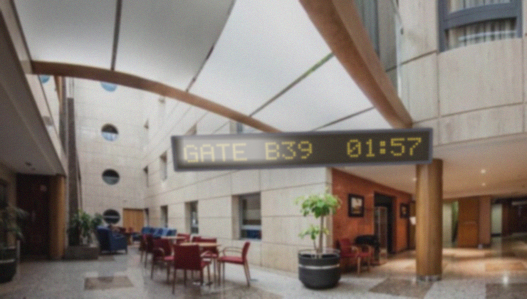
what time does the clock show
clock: 1:57
